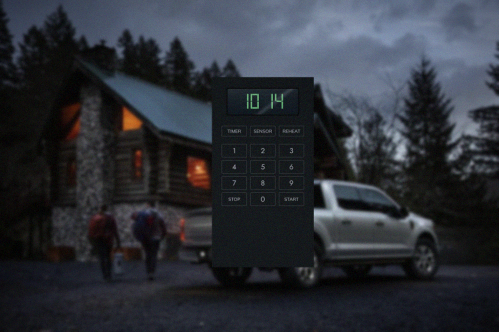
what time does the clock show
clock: 10:14
